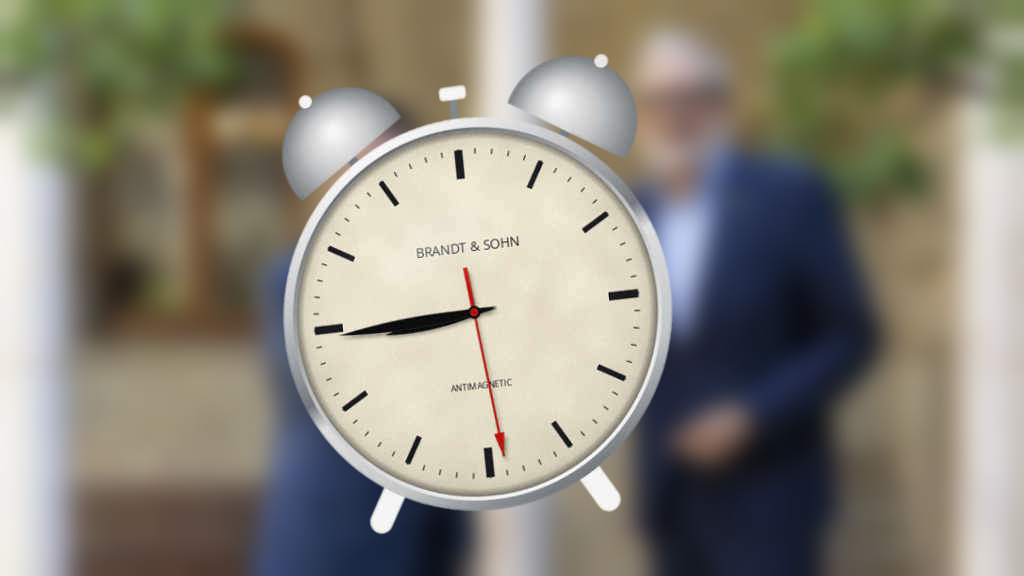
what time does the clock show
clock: 8:44:29
